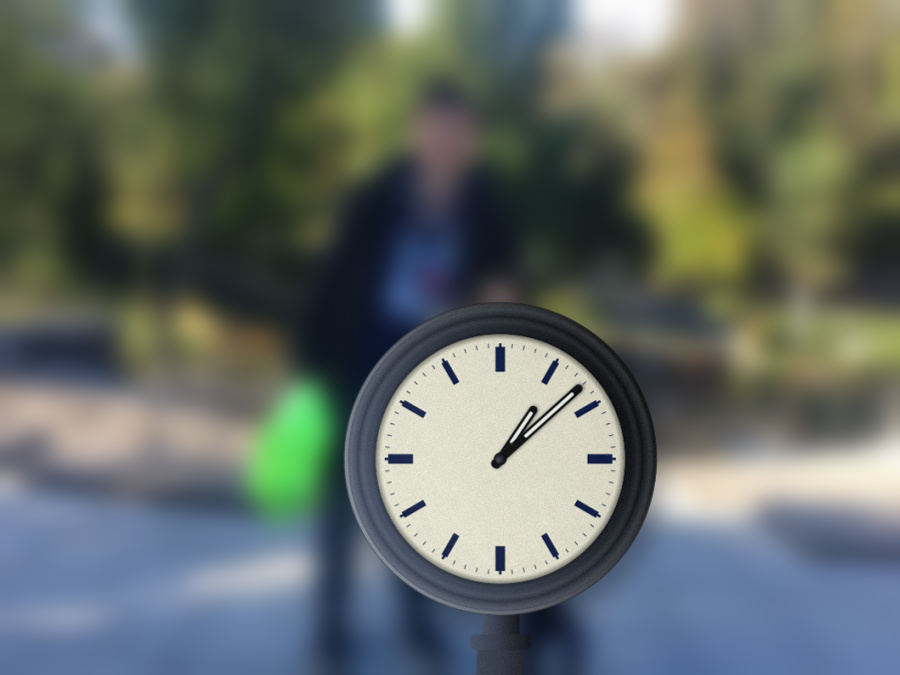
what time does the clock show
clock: 1:08
